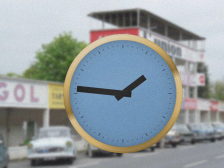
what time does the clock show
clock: 1:46
